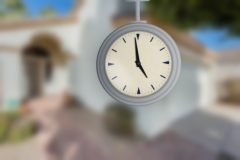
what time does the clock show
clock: 4:59
